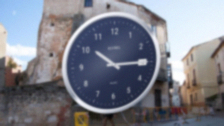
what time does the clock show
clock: 10:15
